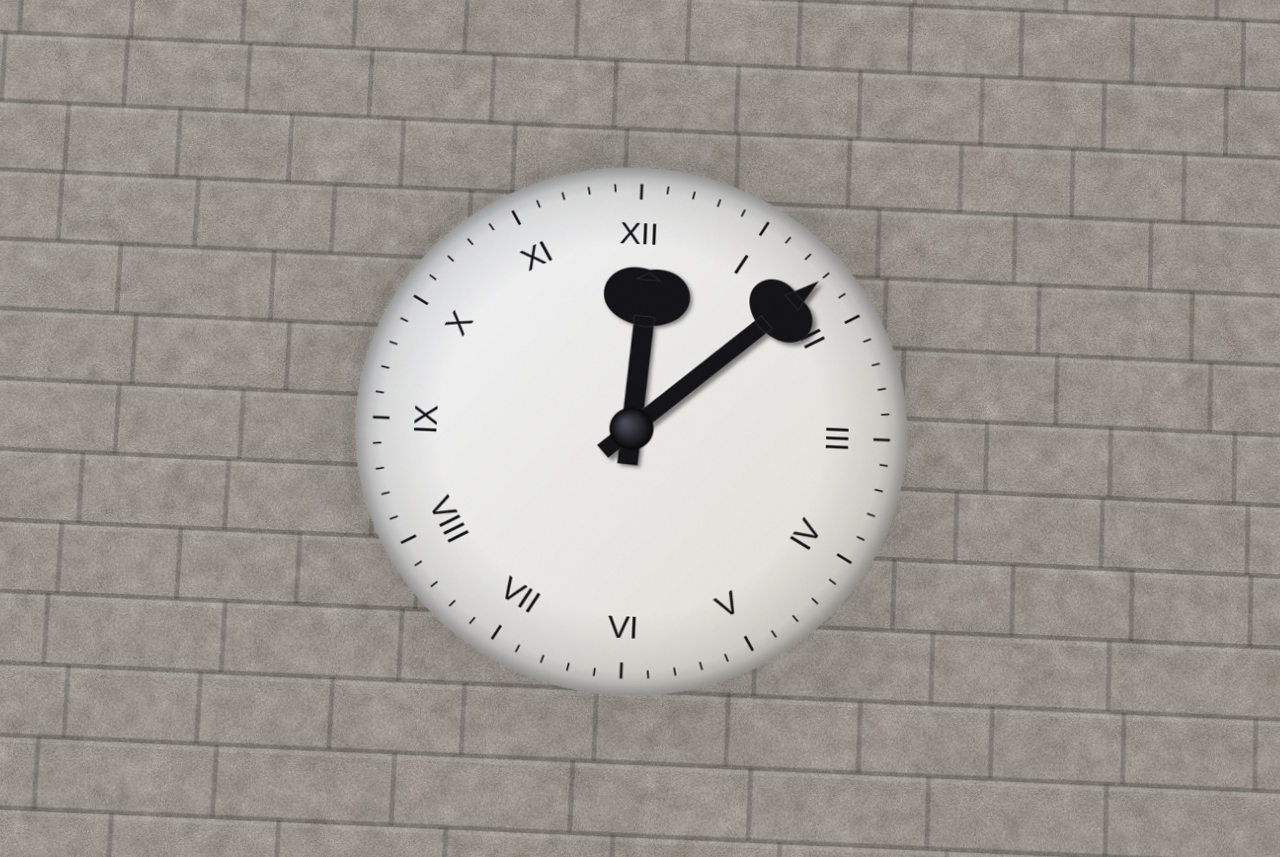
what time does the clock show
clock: 12:08
